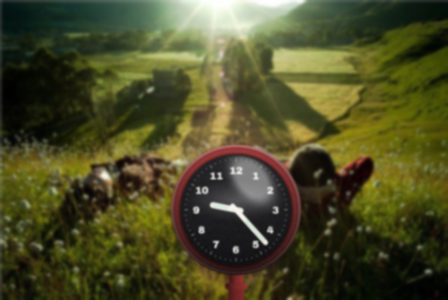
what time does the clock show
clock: 9:23
